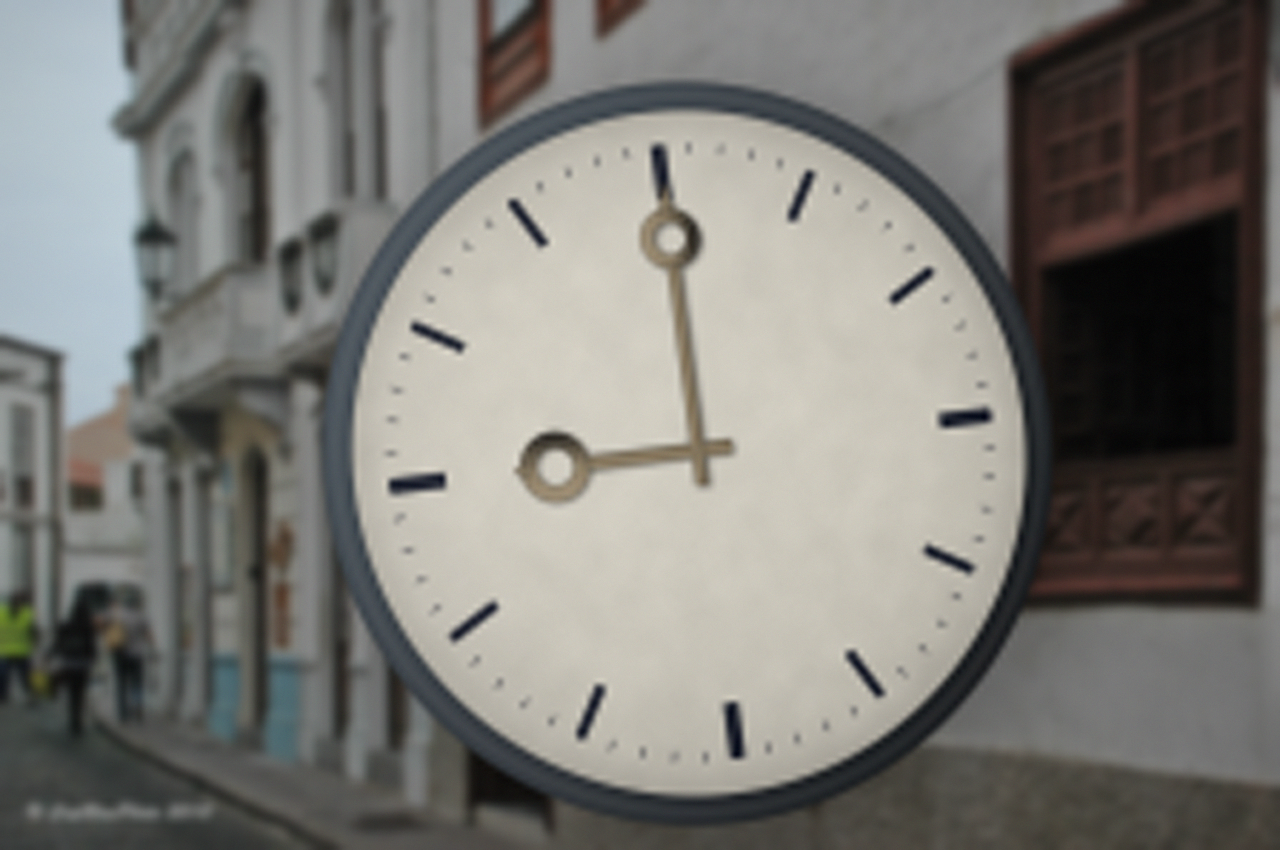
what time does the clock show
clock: 9:00
